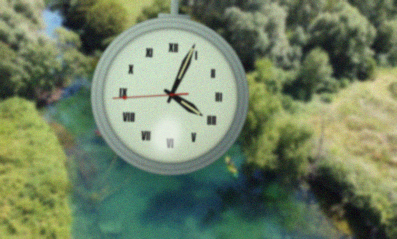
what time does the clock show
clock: 4:03:44
